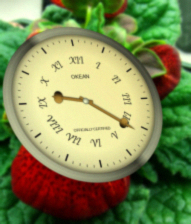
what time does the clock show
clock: 9:21
